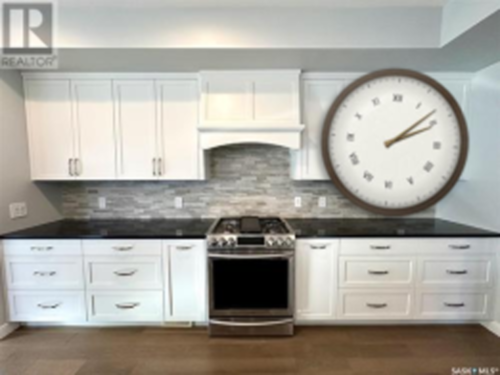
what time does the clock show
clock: 2:08
